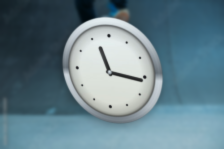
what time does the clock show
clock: 11:16
